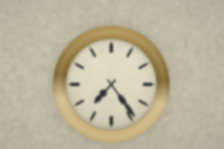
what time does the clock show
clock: 7:24
